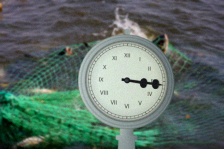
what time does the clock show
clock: 3:16
